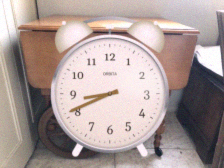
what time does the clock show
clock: 8:41
